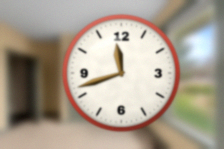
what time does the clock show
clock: 11:42
